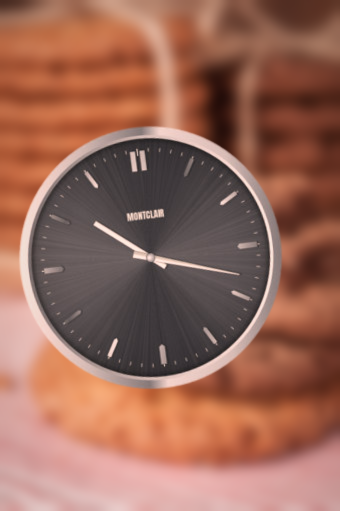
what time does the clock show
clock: 10:18
